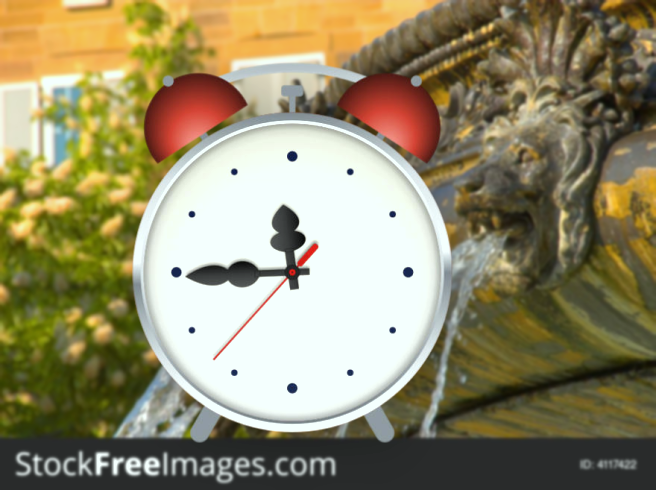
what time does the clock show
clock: 11:44:37
